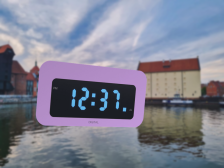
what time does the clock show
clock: 12:37
